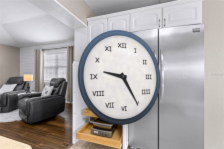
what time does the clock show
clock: 9:25
